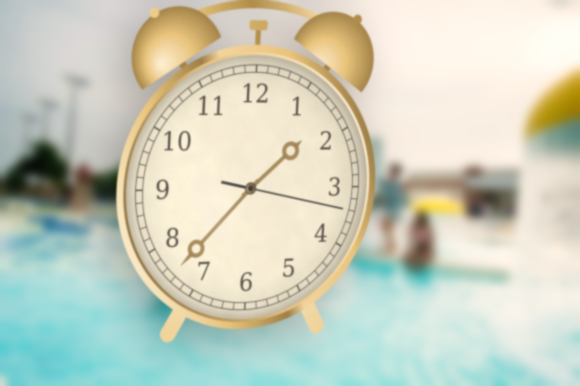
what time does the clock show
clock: 1:37:17
